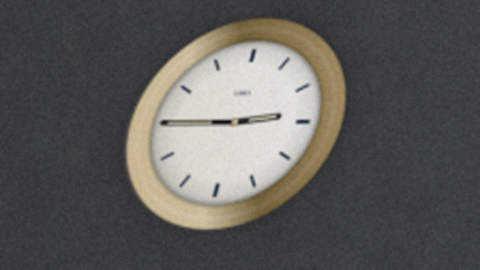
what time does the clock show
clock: 2:45
